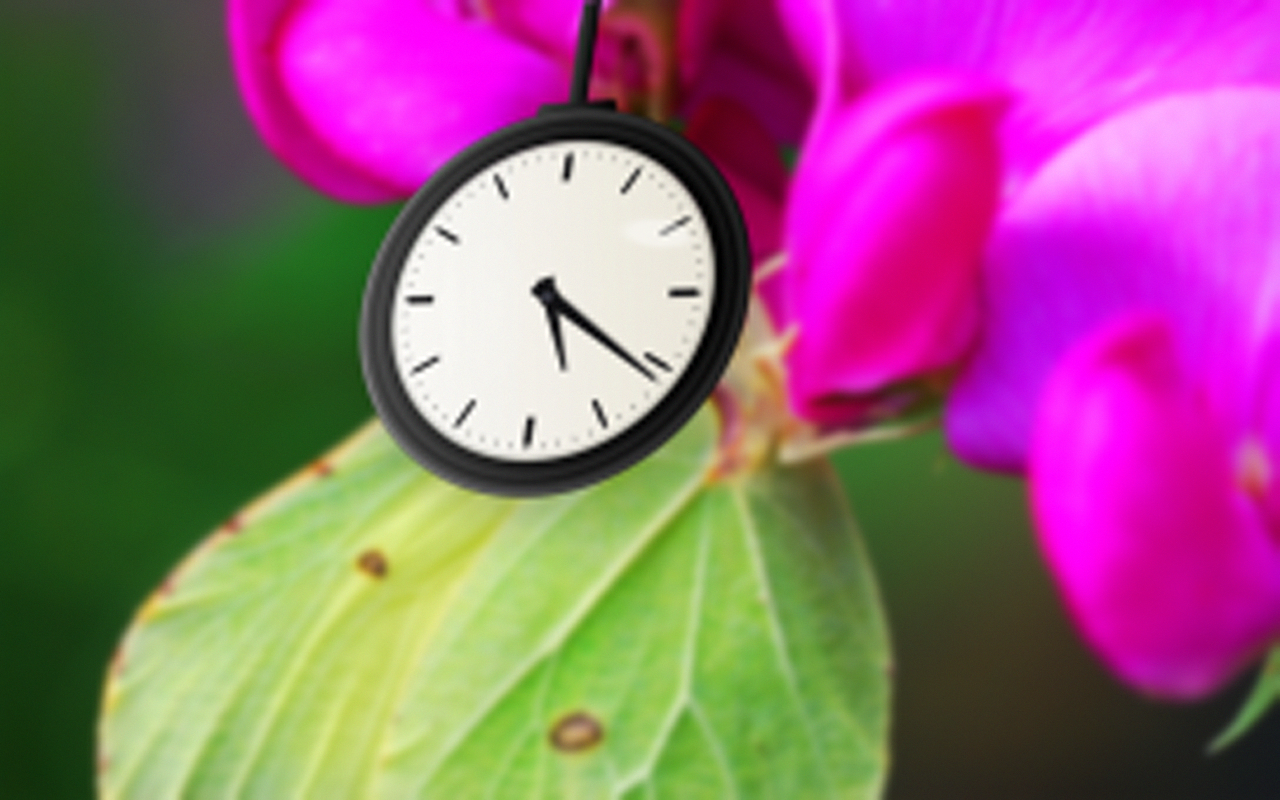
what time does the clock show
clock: 5:21
